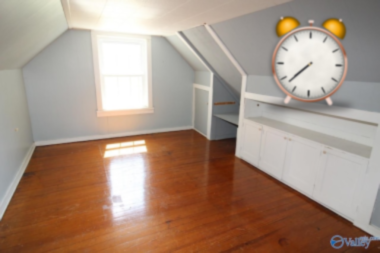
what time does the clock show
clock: 7:38
